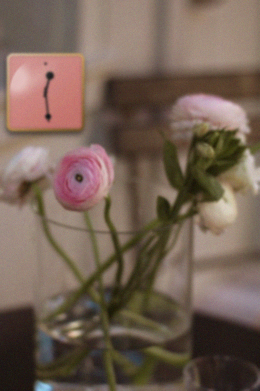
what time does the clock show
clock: 12:29
